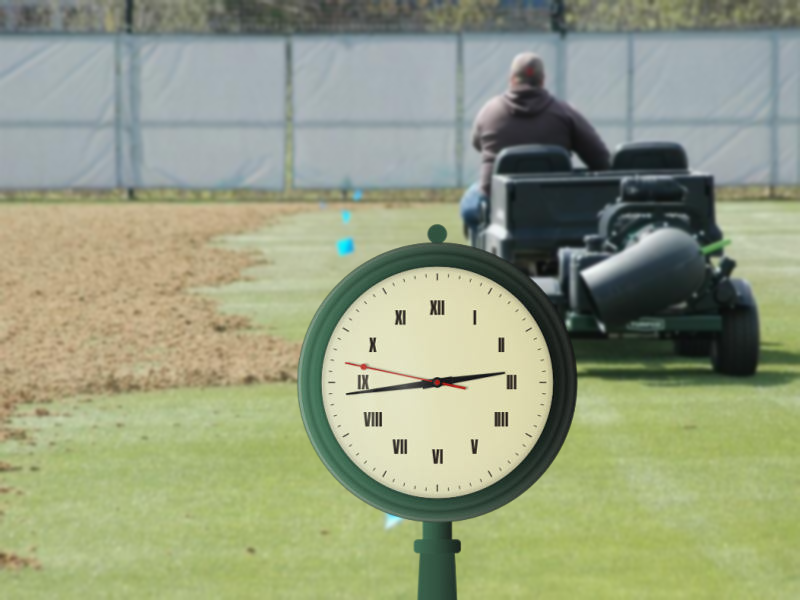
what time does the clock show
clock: 2:43:47
